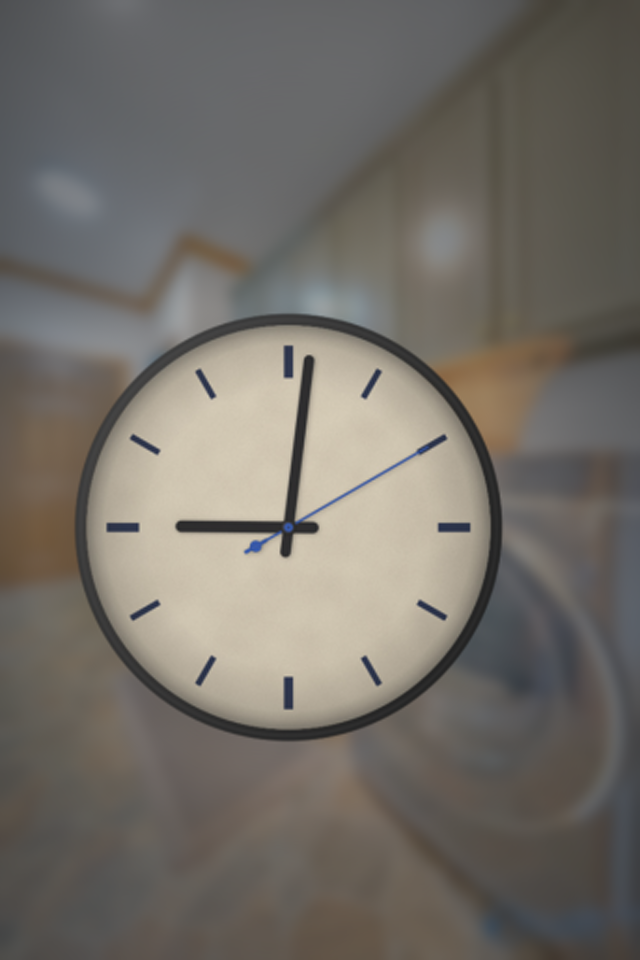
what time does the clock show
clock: 9:01:10
